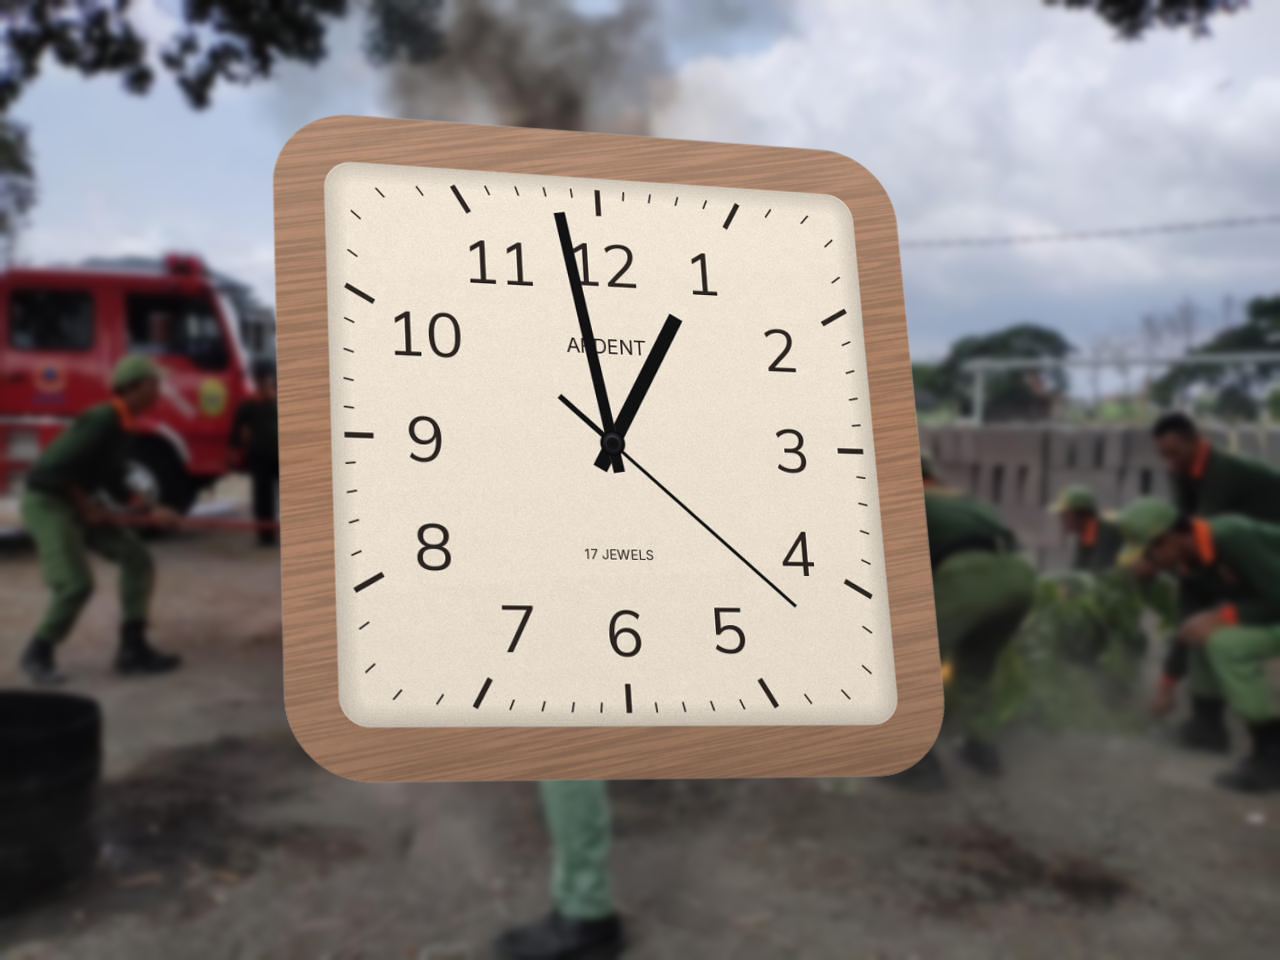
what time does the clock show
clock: 12:58:22
